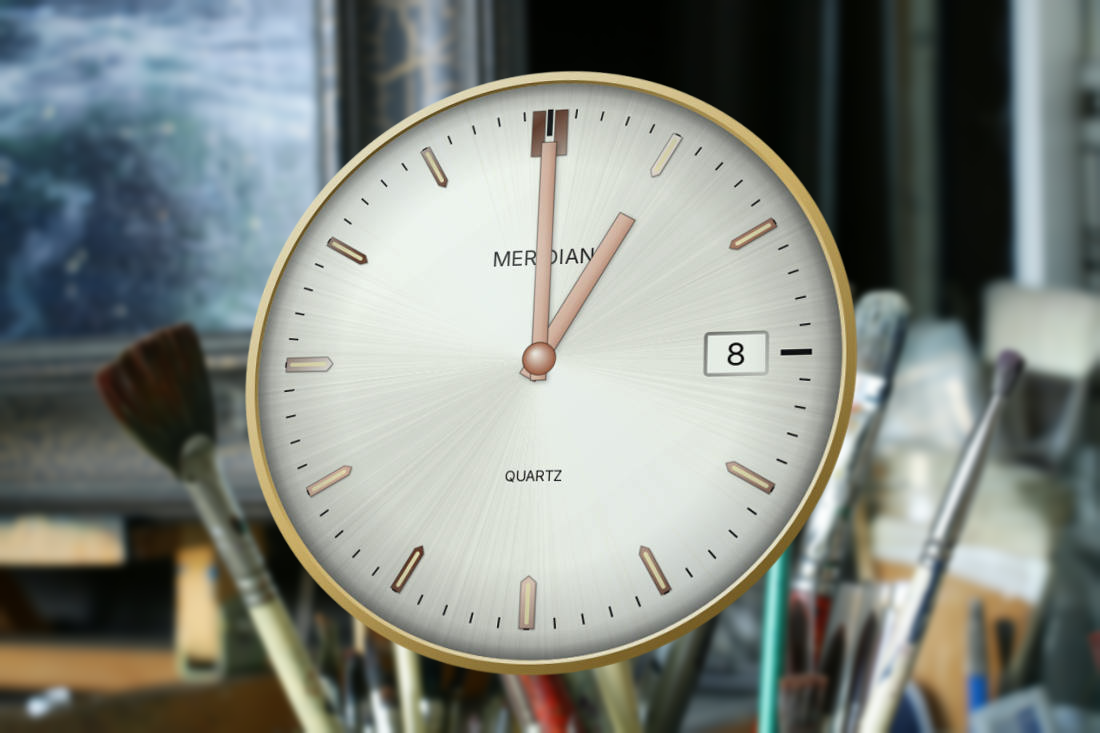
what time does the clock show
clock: 1:00
